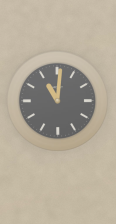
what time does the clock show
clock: 11:01
